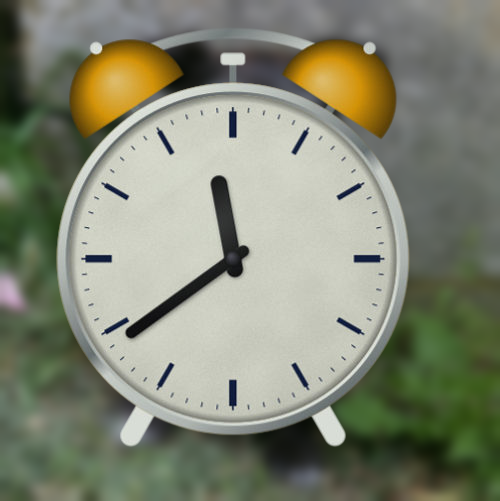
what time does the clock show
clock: 11:39
